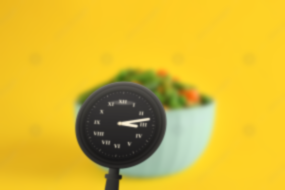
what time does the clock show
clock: 3:13
